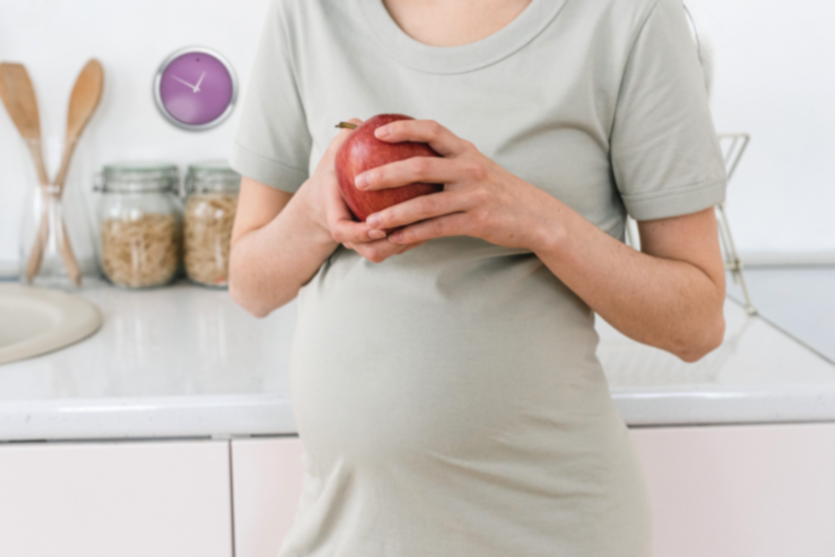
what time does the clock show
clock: 12:49
